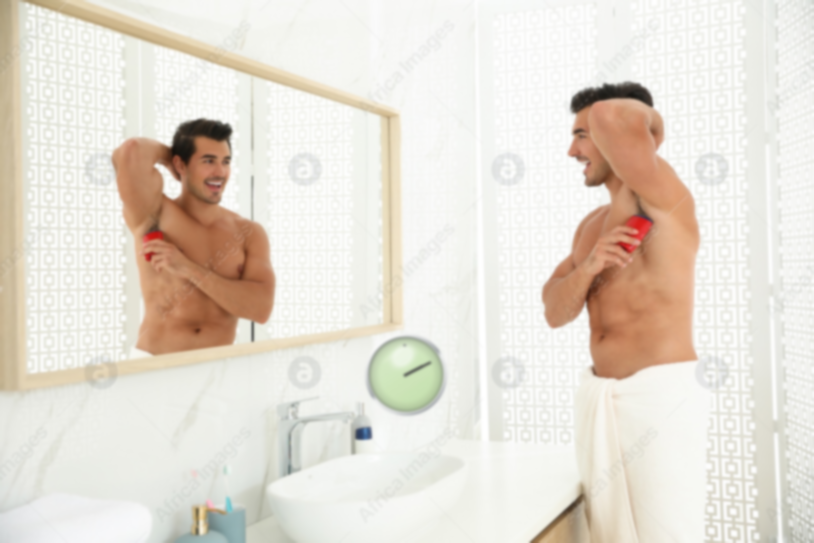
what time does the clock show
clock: 2:11
